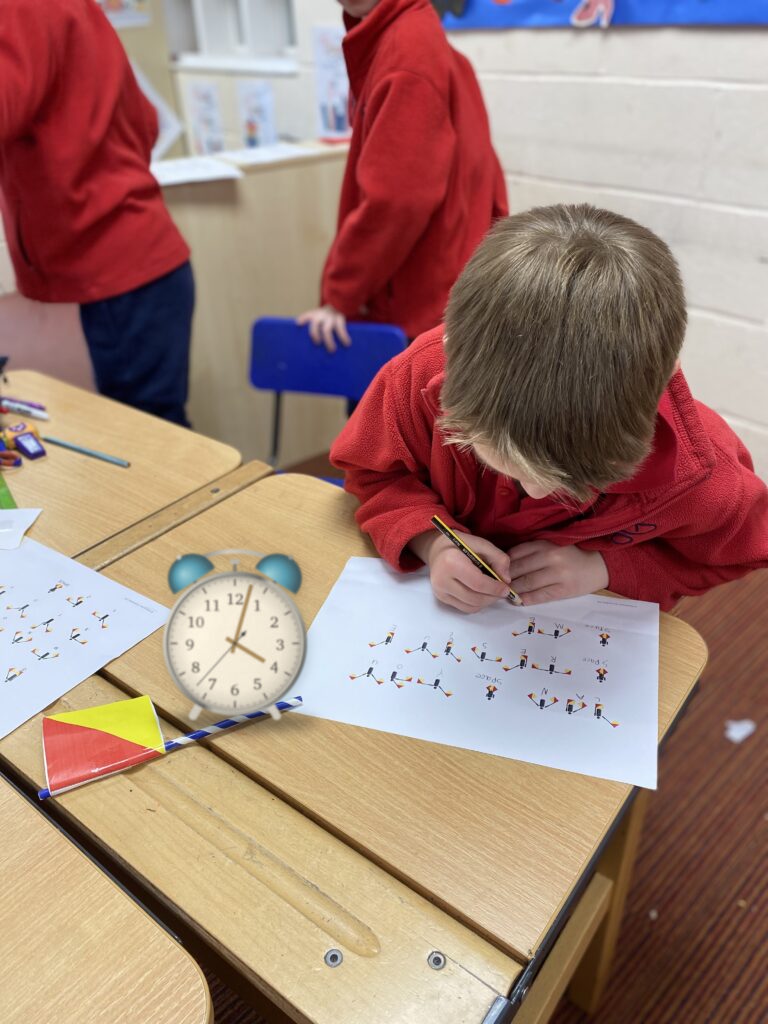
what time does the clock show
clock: 4:02:37
